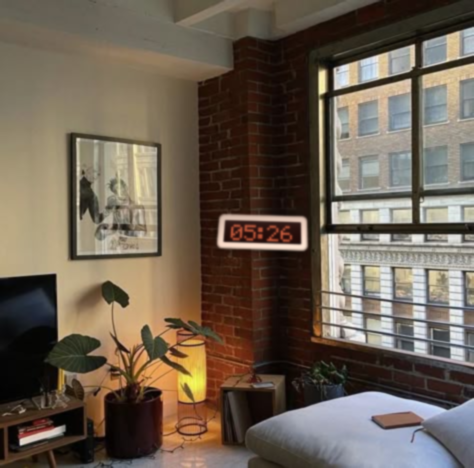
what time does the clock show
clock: 5:26
